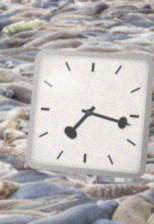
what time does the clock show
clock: 7:17
